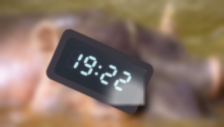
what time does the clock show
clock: 19:22
